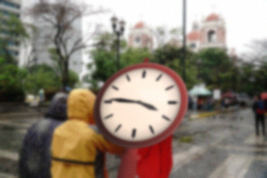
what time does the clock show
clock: 3:46
